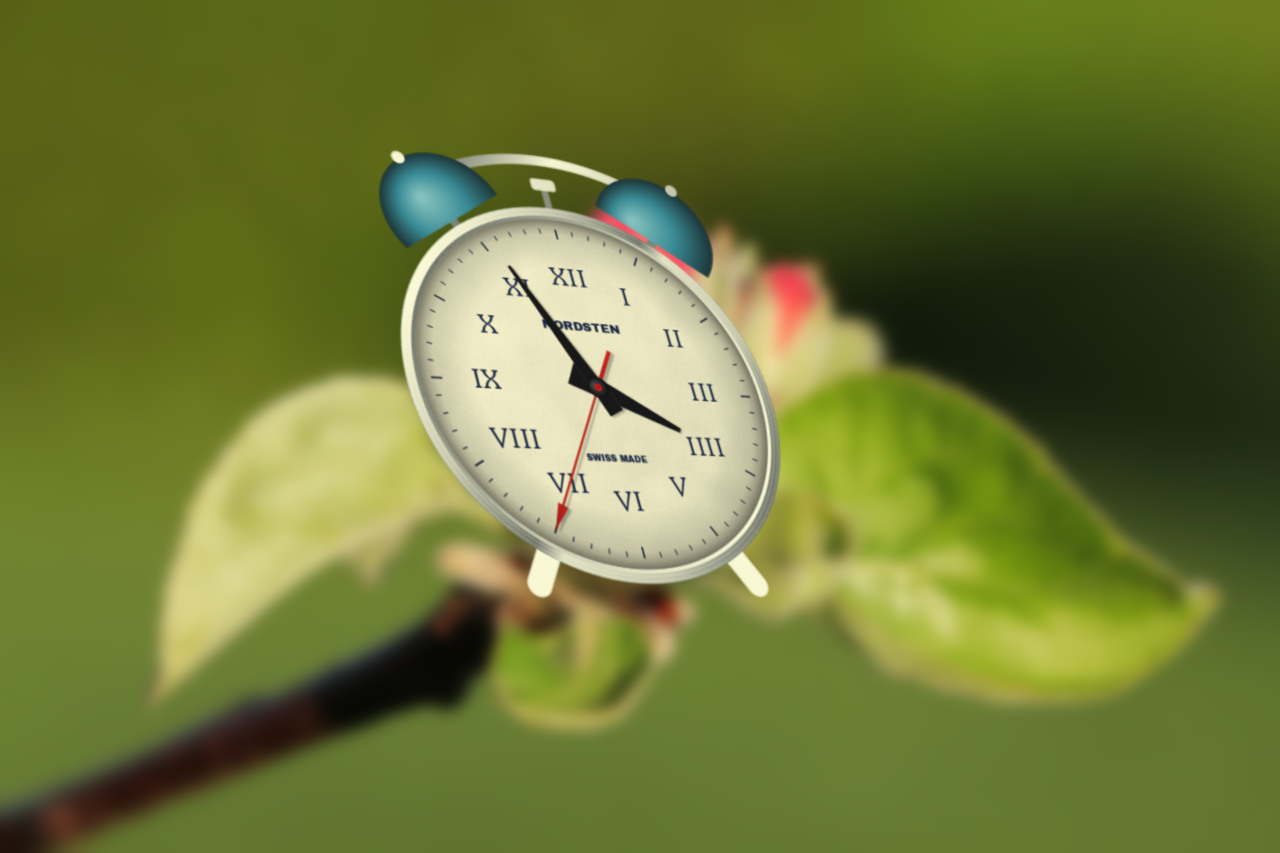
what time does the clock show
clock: 3:55:35
